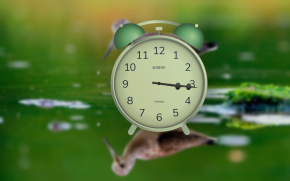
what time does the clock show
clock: 3:16
